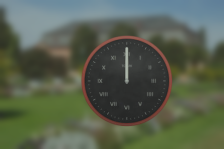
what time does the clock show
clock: 12:00
